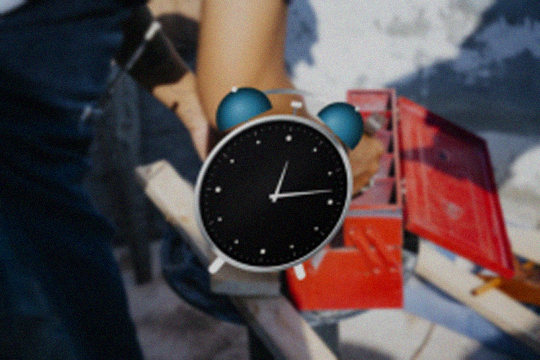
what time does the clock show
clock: 12:13
